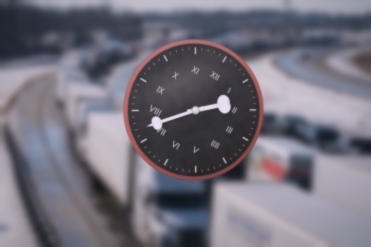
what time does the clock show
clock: 1:37
